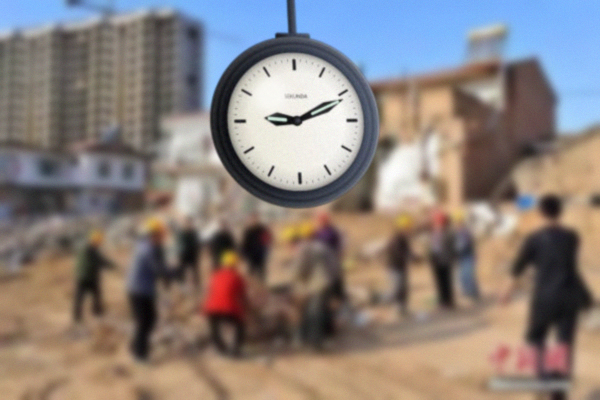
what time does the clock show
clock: 9:11
